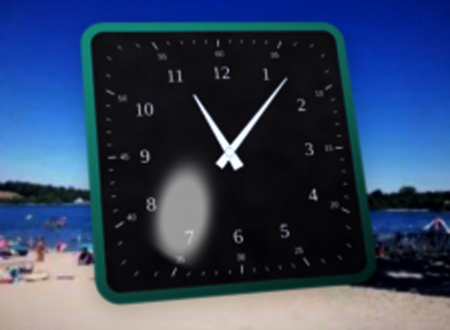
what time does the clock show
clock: 11:07
